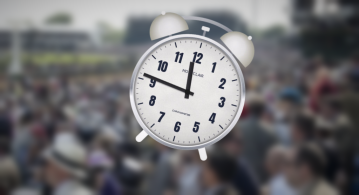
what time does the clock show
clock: 11:46
